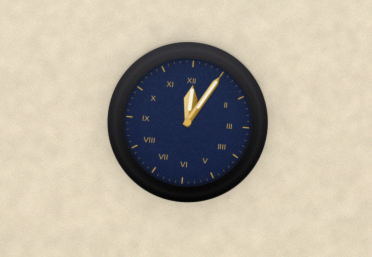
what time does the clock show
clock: 12:05
